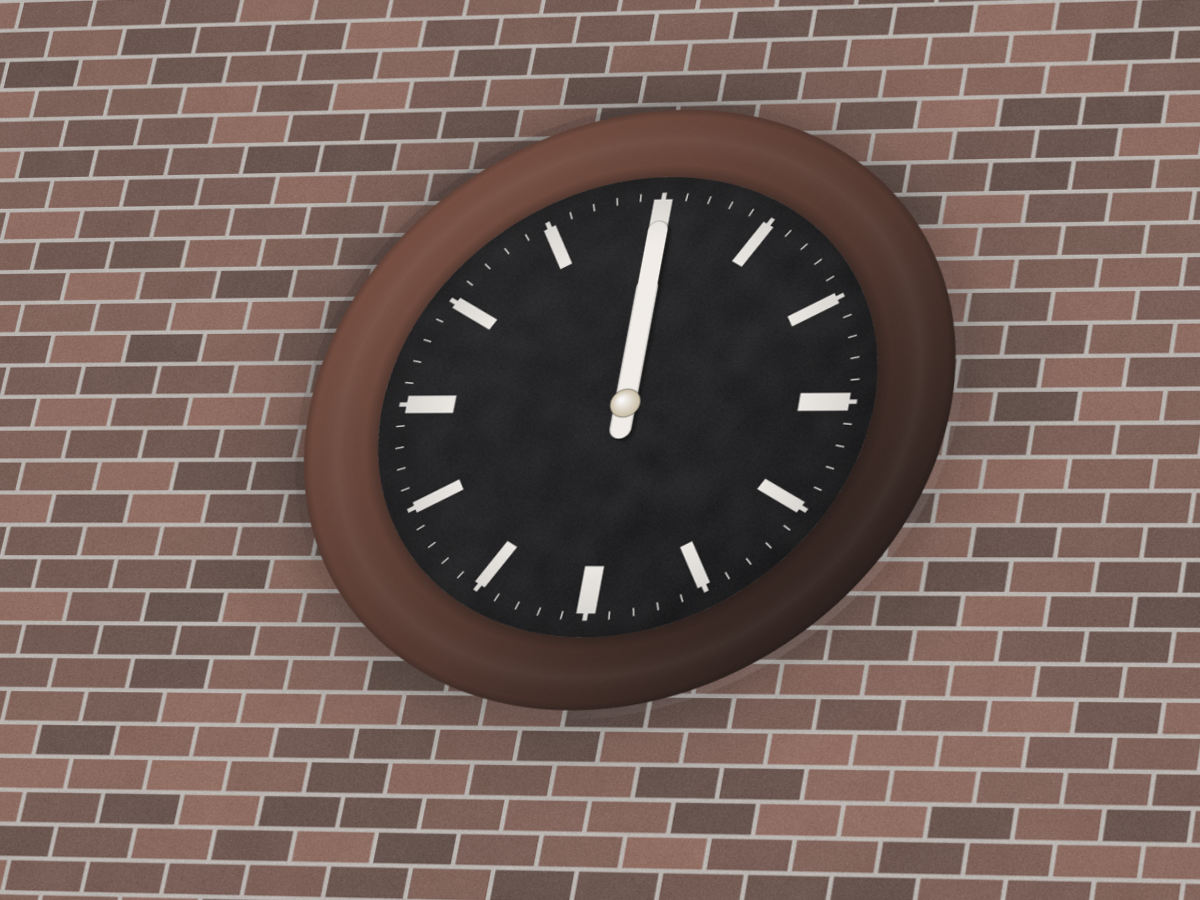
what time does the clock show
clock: 12:00
